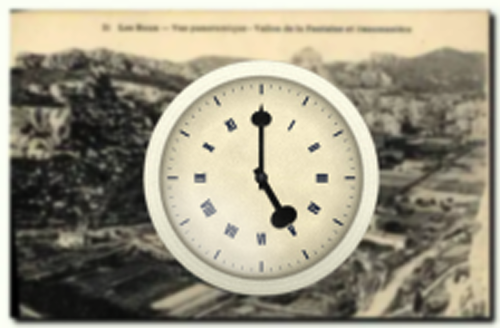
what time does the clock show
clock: 5:00
